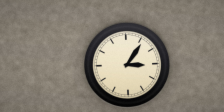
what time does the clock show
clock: 3:06
